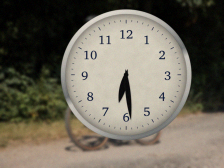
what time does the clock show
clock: 6:29
